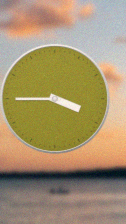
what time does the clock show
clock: 3:45
